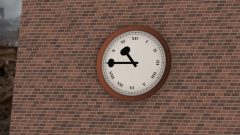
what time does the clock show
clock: 10:45
